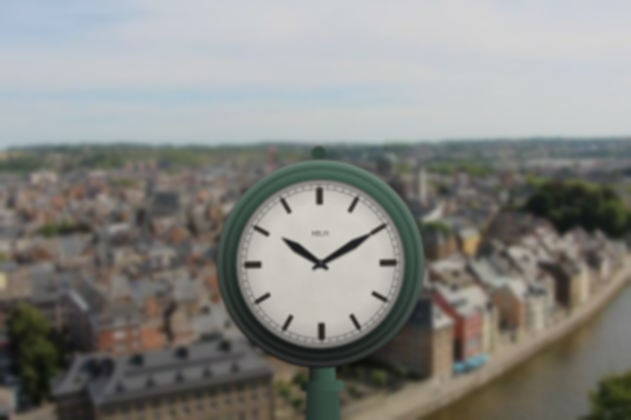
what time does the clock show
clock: 10:10
